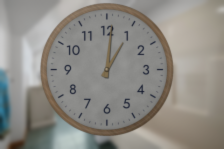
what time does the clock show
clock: 1:01
